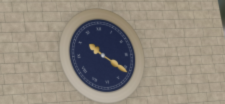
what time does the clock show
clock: 10:21
